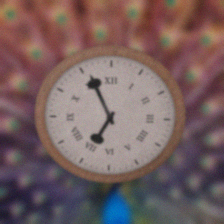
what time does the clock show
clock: 6:56
